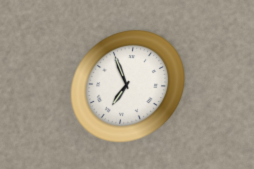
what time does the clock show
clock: 6:55
